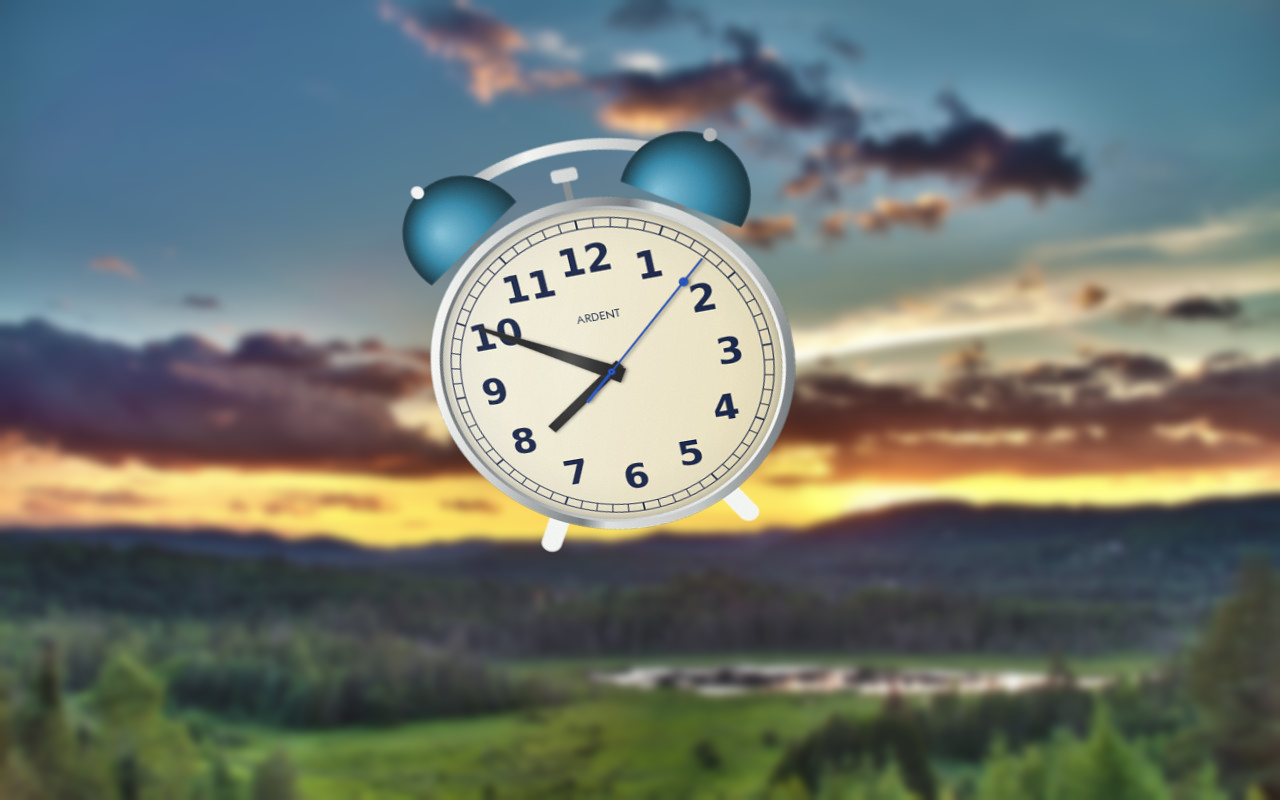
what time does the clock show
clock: 7:50:08
